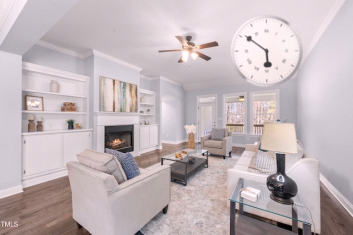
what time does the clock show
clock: 5:51
